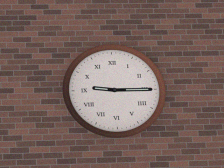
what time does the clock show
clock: 9:15
